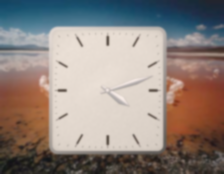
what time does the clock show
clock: 4:12
